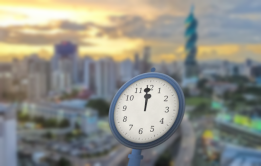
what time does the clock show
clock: 11:59
